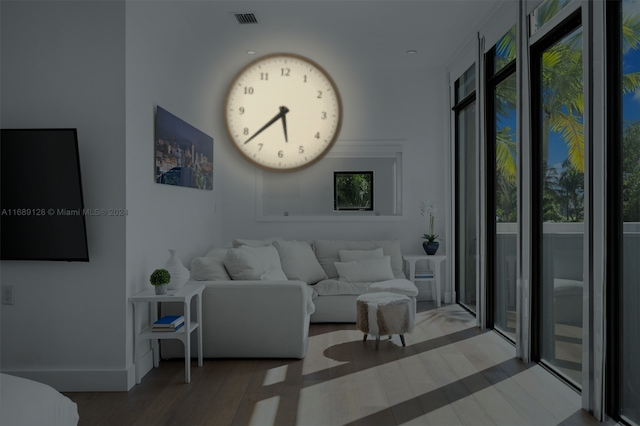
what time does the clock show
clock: 5:38
